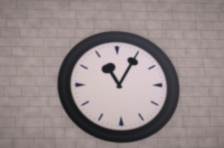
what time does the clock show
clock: 11:05
